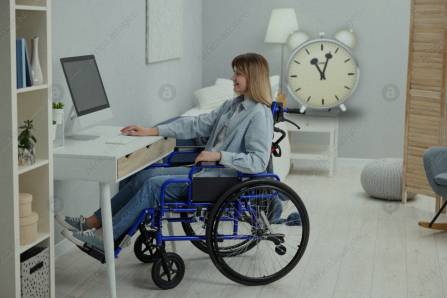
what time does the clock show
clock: 11:03
